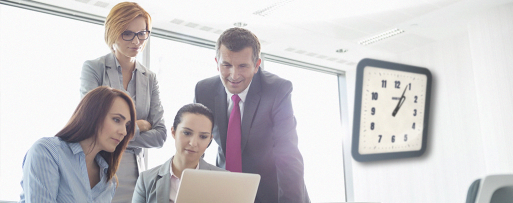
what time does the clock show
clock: 1:04
